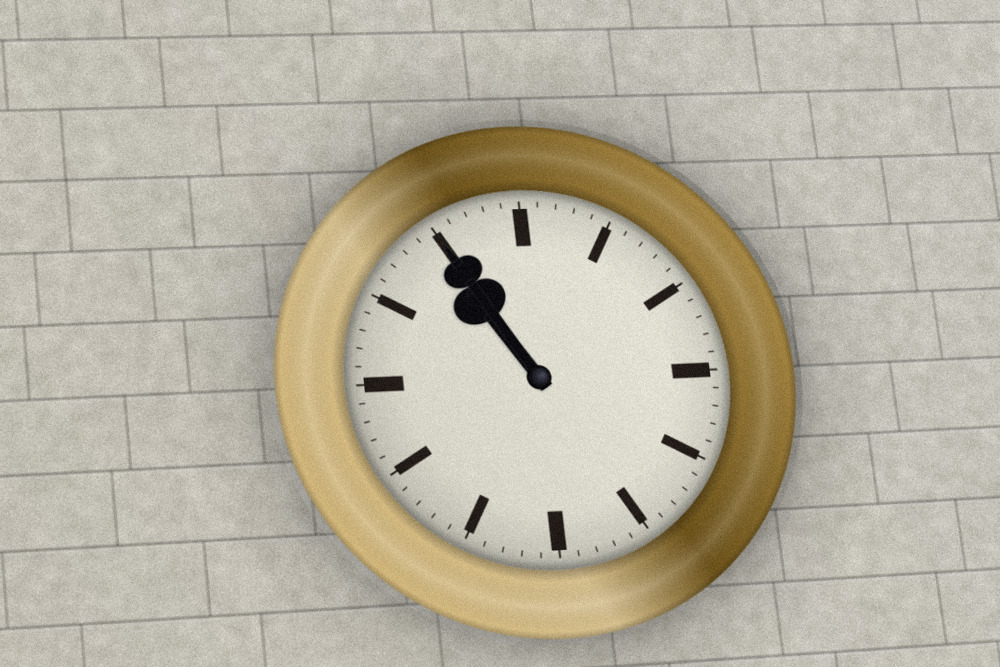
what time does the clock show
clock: 10:55
